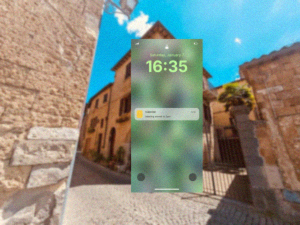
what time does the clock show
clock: 16:35
